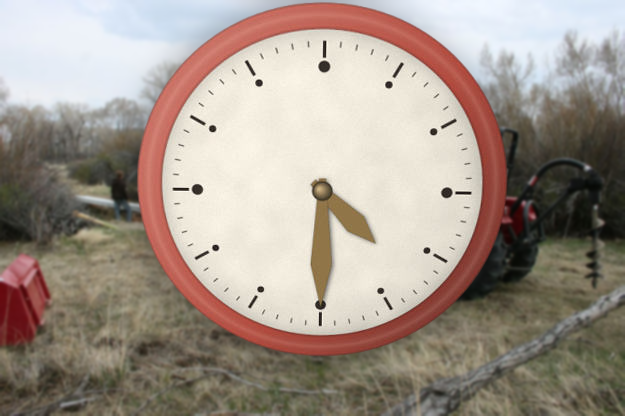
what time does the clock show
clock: 4:30
